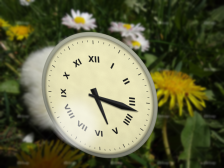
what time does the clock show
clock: 5:17
